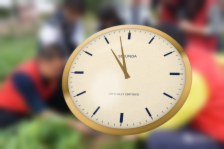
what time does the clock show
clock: 10:58
